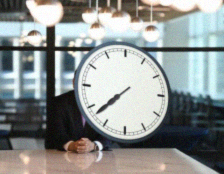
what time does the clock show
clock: 7:38
